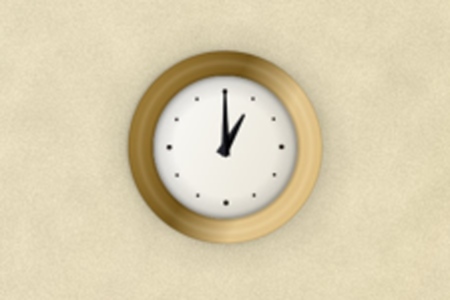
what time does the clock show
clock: 1:00
